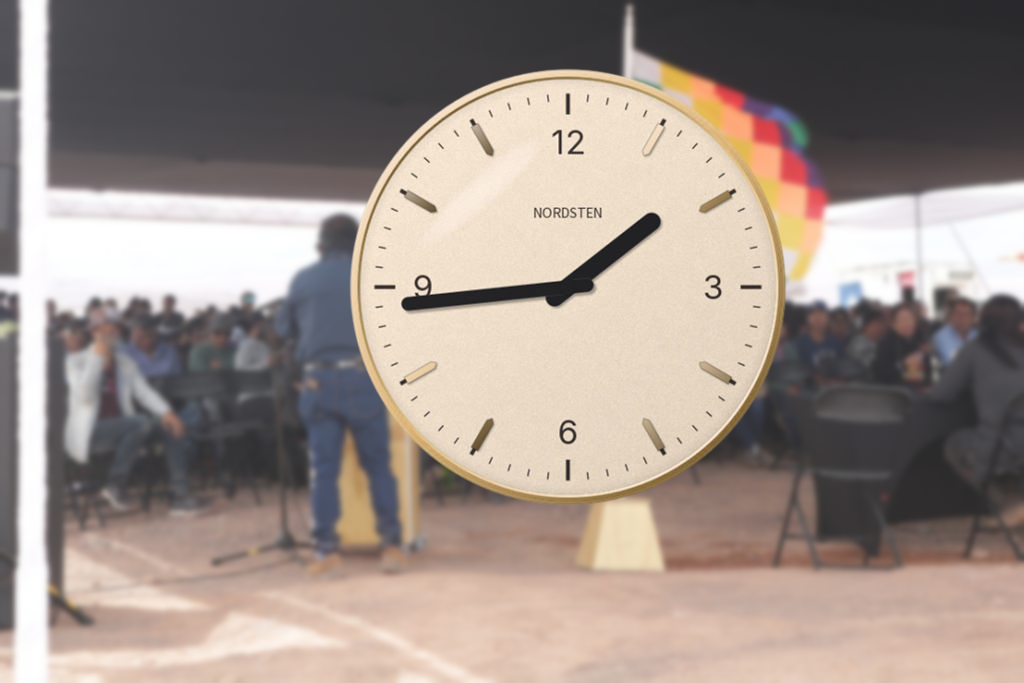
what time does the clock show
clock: 1:44
